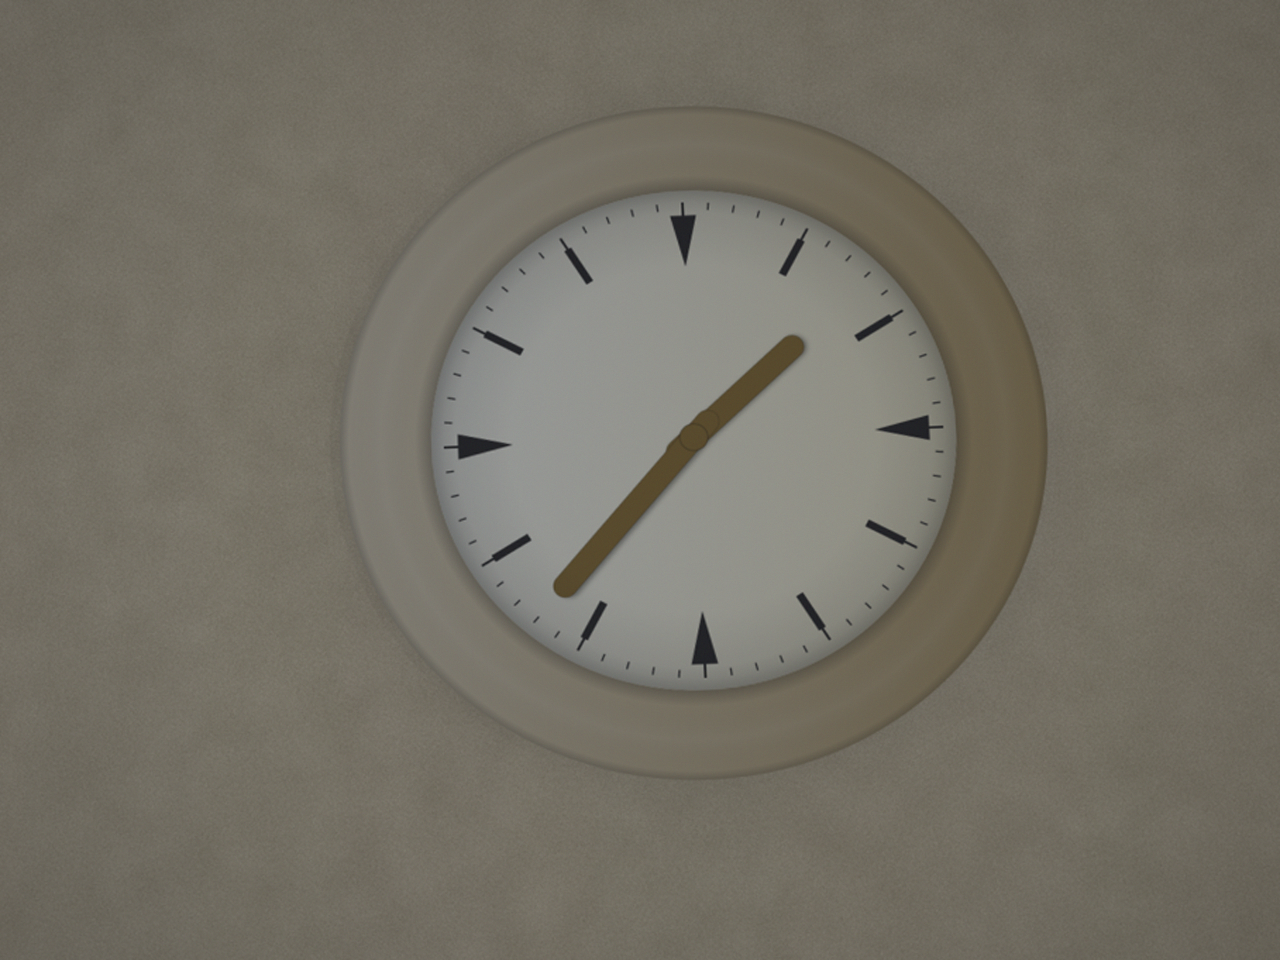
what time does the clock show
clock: 1:37
